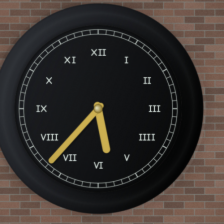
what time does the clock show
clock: 5:37
